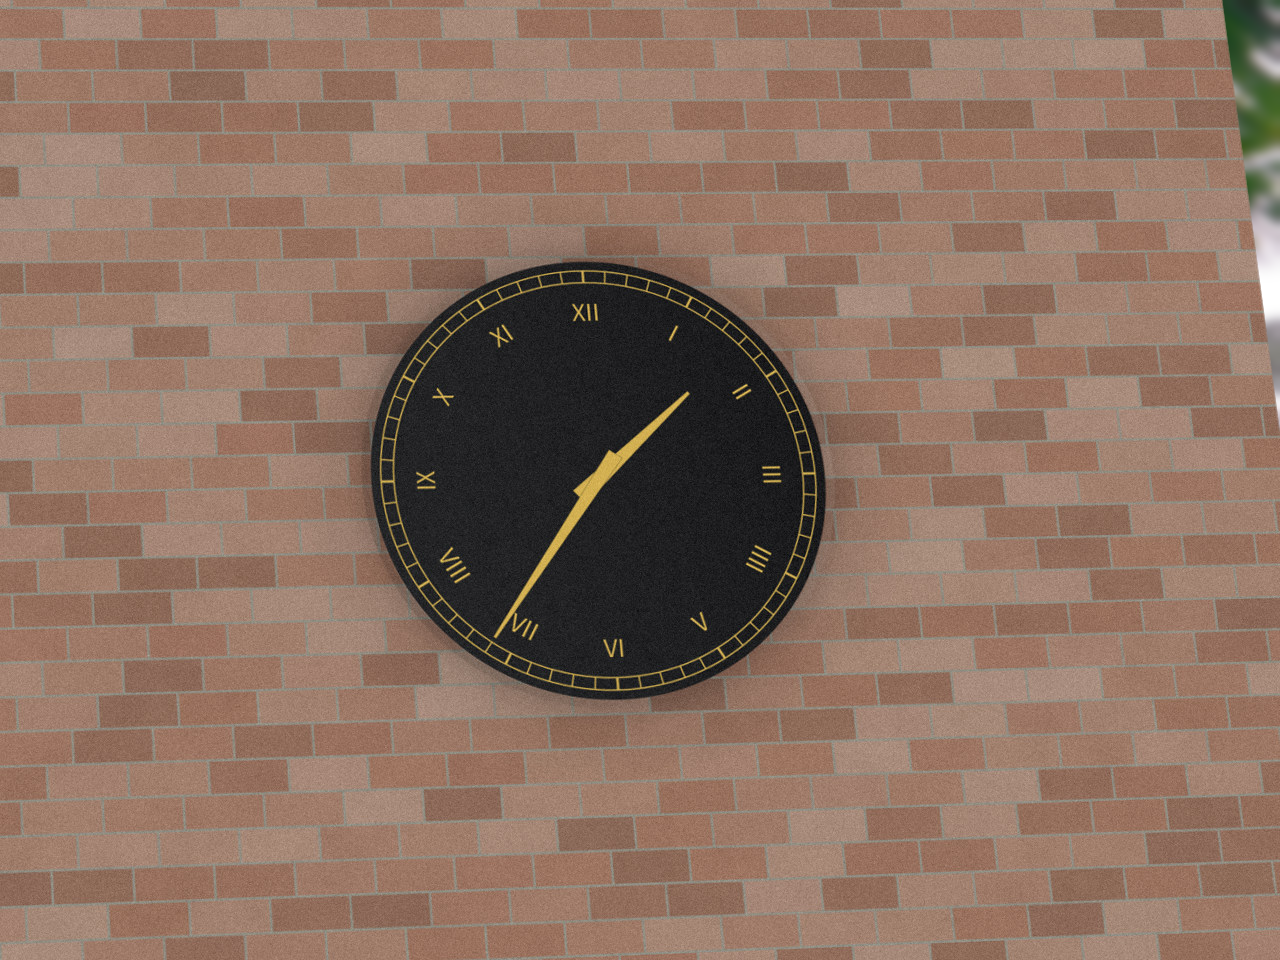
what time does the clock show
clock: 1:36
